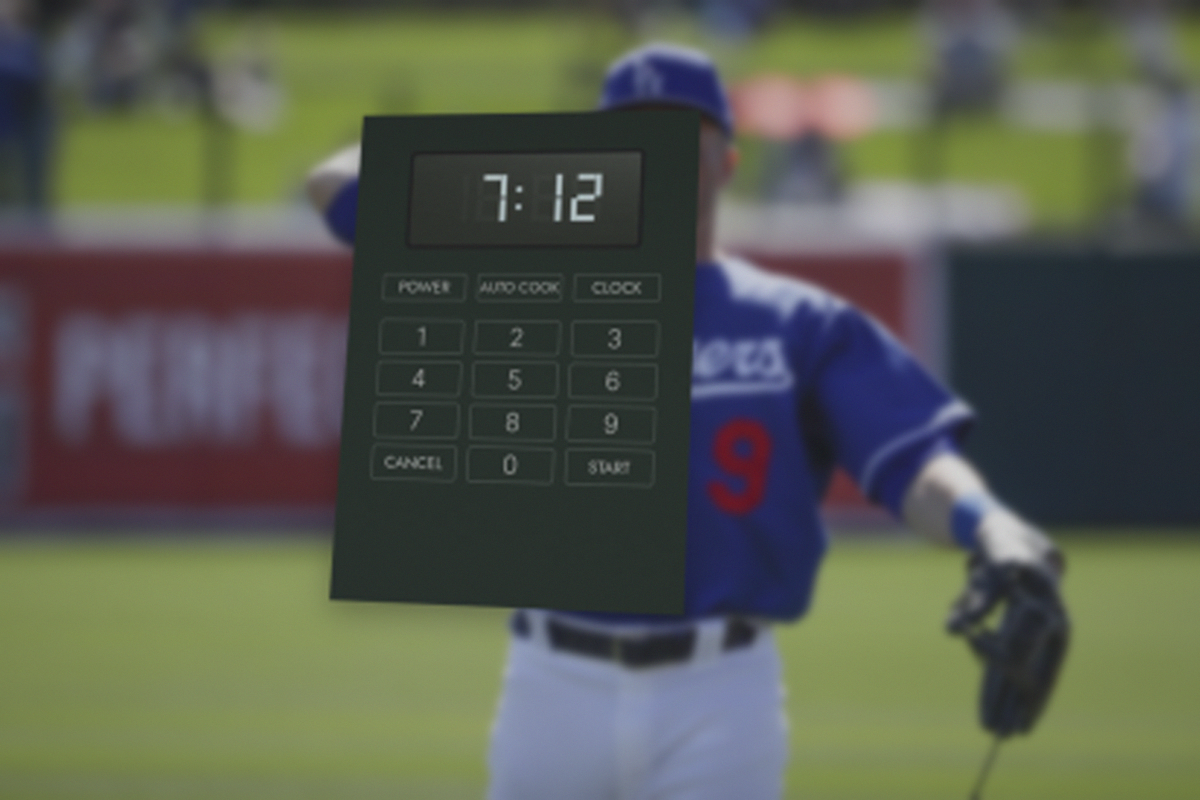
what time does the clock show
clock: 7:12
